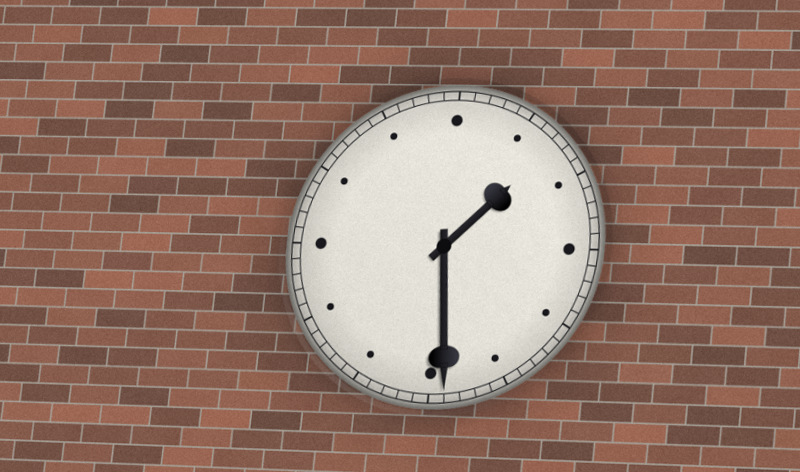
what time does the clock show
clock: 1:29
